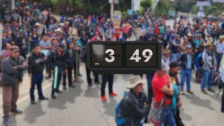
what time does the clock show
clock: 3:49
